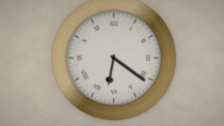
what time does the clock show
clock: 6:21
